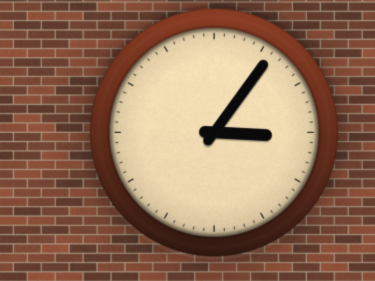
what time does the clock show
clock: 3:06
